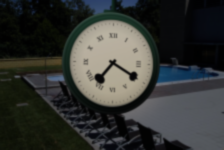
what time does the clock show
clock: 7:20
